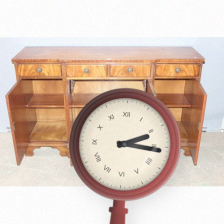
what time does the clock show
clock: 2:16
